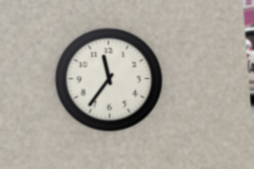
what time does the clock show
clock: 11:36
